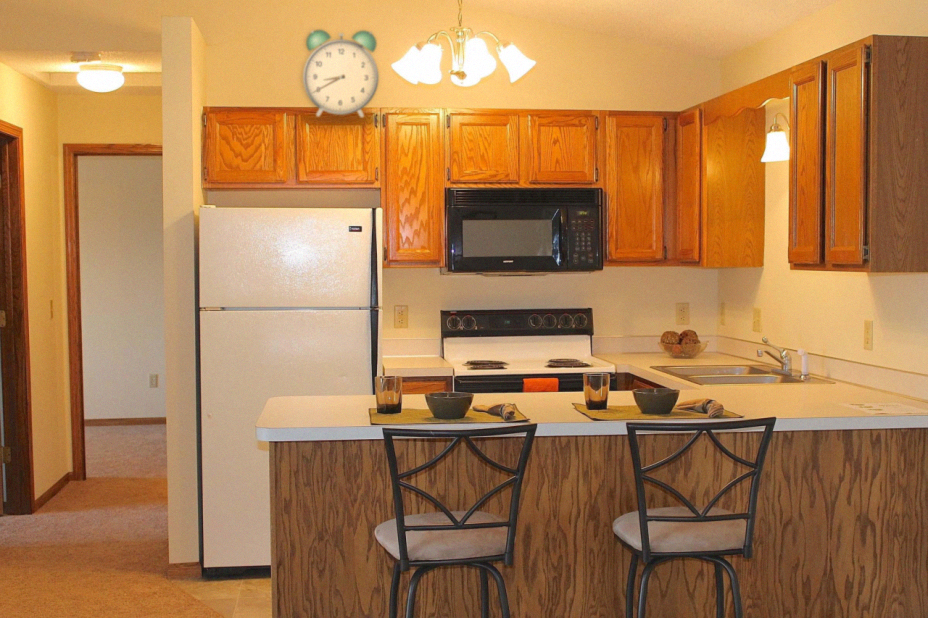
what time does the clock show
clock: 8:40
